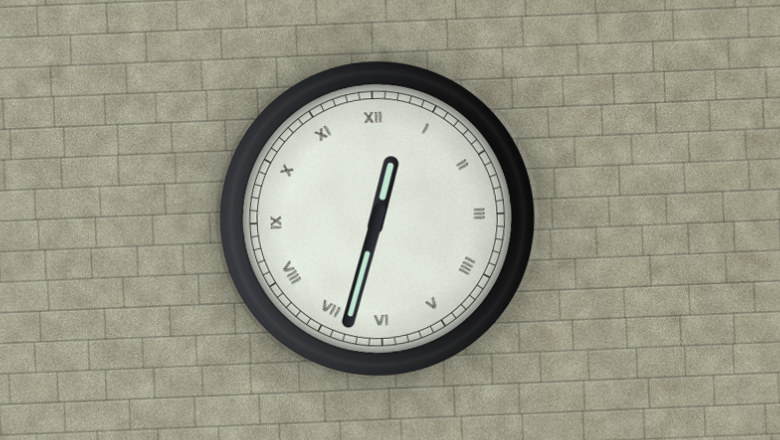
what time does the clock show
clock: 12:33
